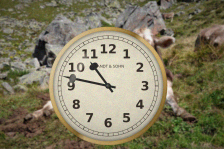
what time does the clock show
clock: 10:47
